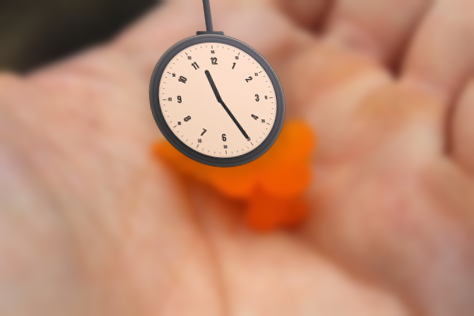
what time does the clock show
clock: 11:25
